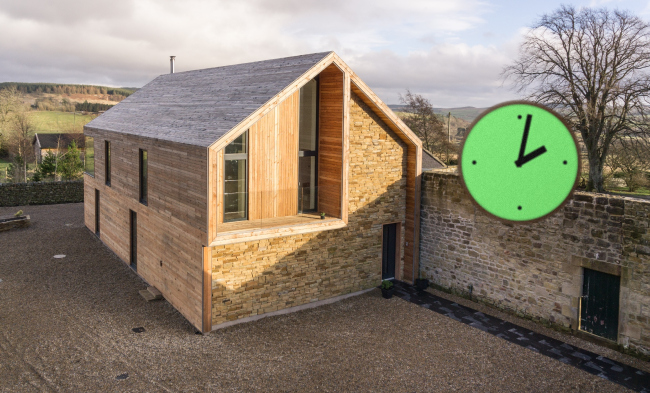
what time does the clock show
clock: 2:02
